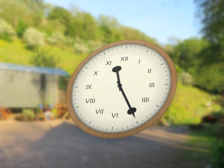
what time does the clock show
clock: 11:25
